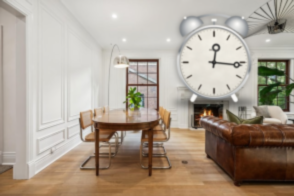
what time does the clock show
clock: 12:16
